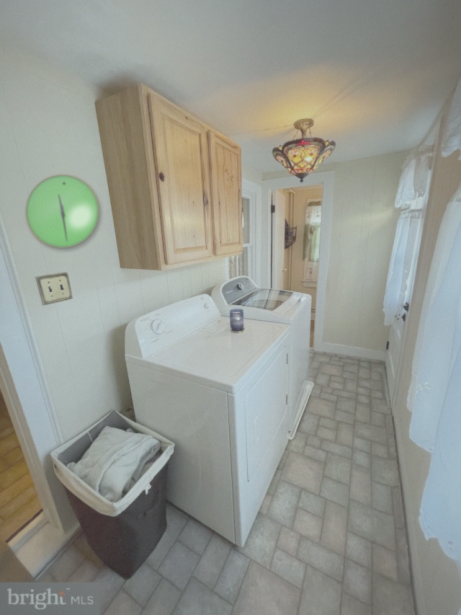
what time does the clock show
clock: 11:28
